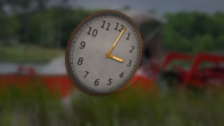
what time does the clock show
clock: 3:02
